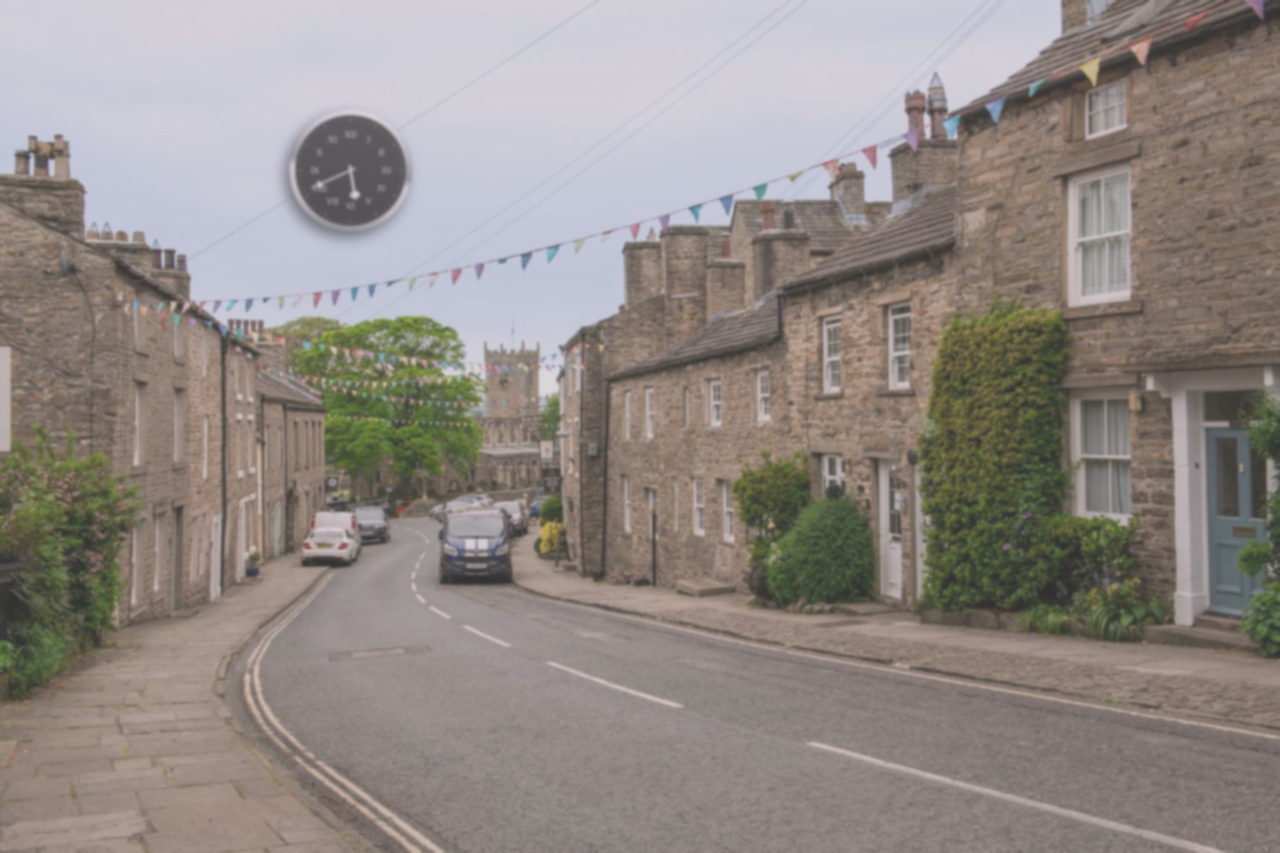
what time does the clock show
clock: 5:41
